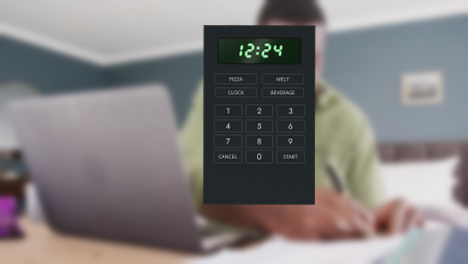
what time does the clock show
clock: 12:24
